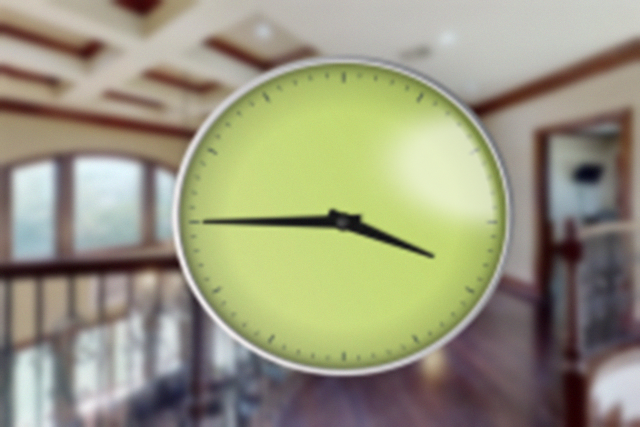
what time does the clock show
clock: 3:45
